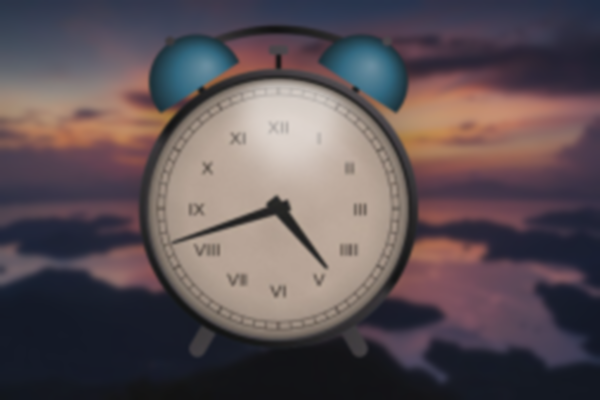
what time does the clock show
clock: 4:42
